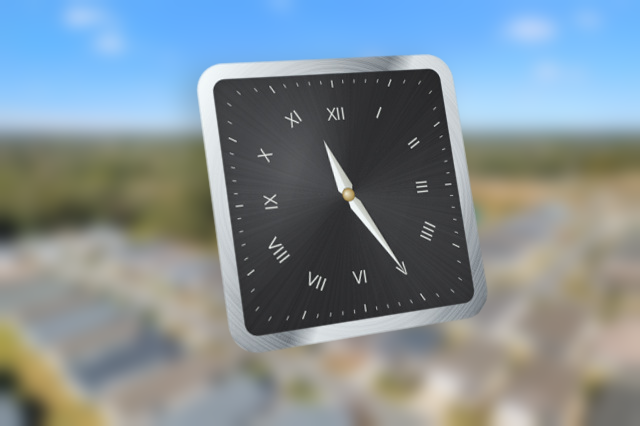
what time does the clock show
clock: 11:25
